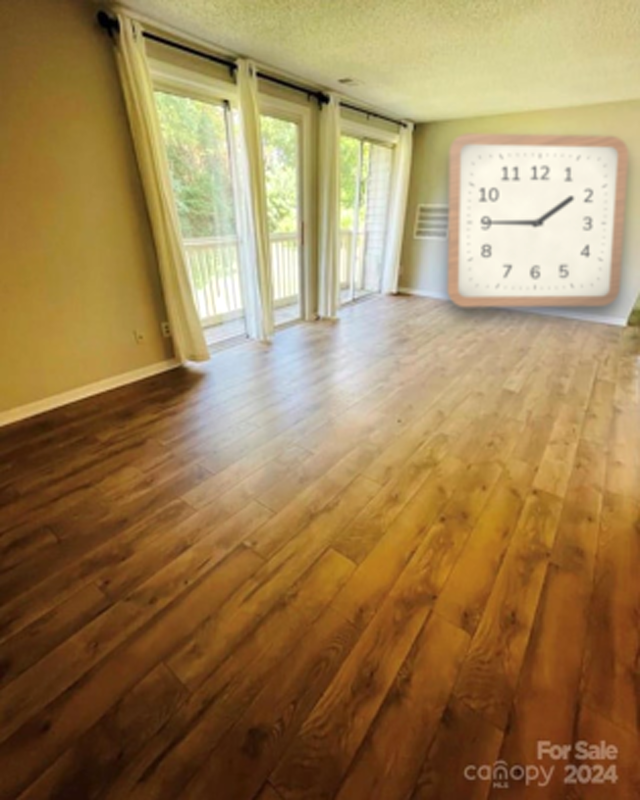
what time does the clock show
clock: 1:45
